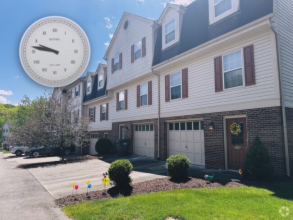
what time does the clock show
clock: 9:47
